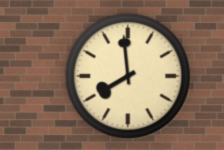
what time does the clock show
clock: 7:59
